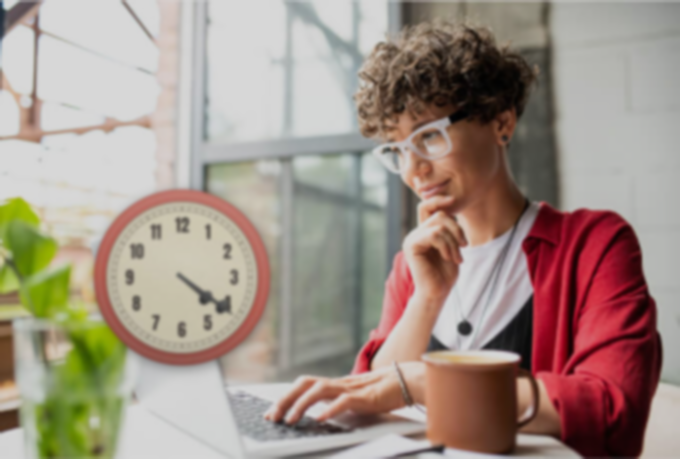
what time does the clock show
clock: 4:21
